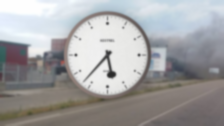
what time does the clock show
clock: 5:37
